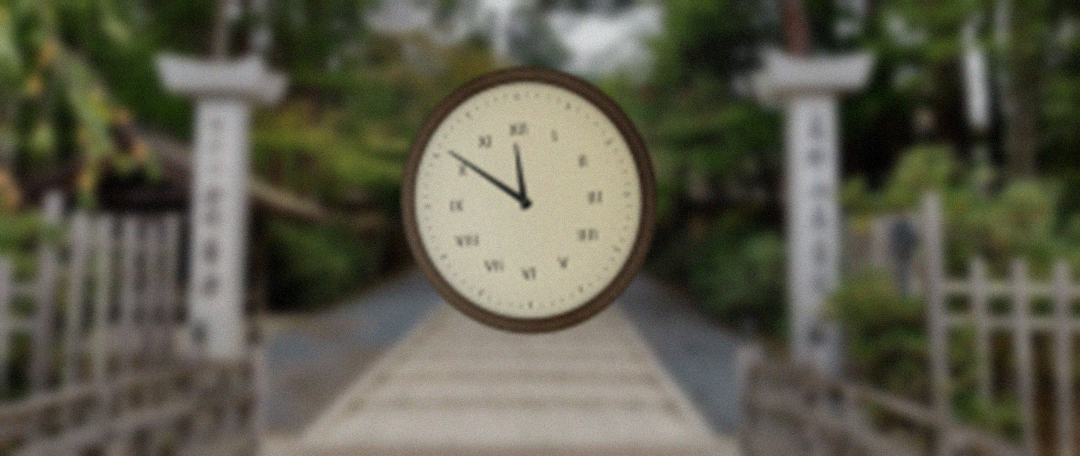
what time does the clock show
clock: 11:51
